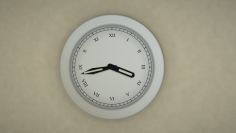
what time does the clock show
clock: 3:43
